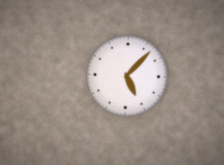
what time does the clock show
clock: 5:07
